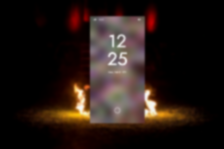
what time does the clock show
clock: 12:25
